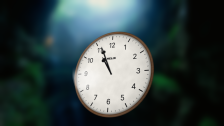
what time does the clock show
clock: 10:56
